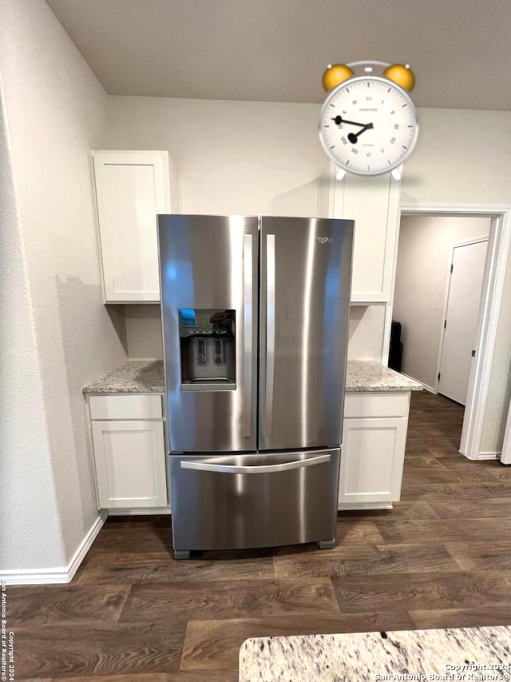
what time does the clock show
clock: 7:47
